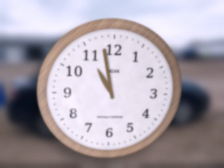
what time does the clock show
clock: 10:58
